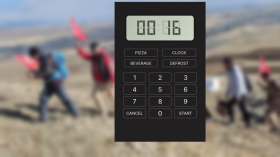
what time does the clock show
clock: 0:16
